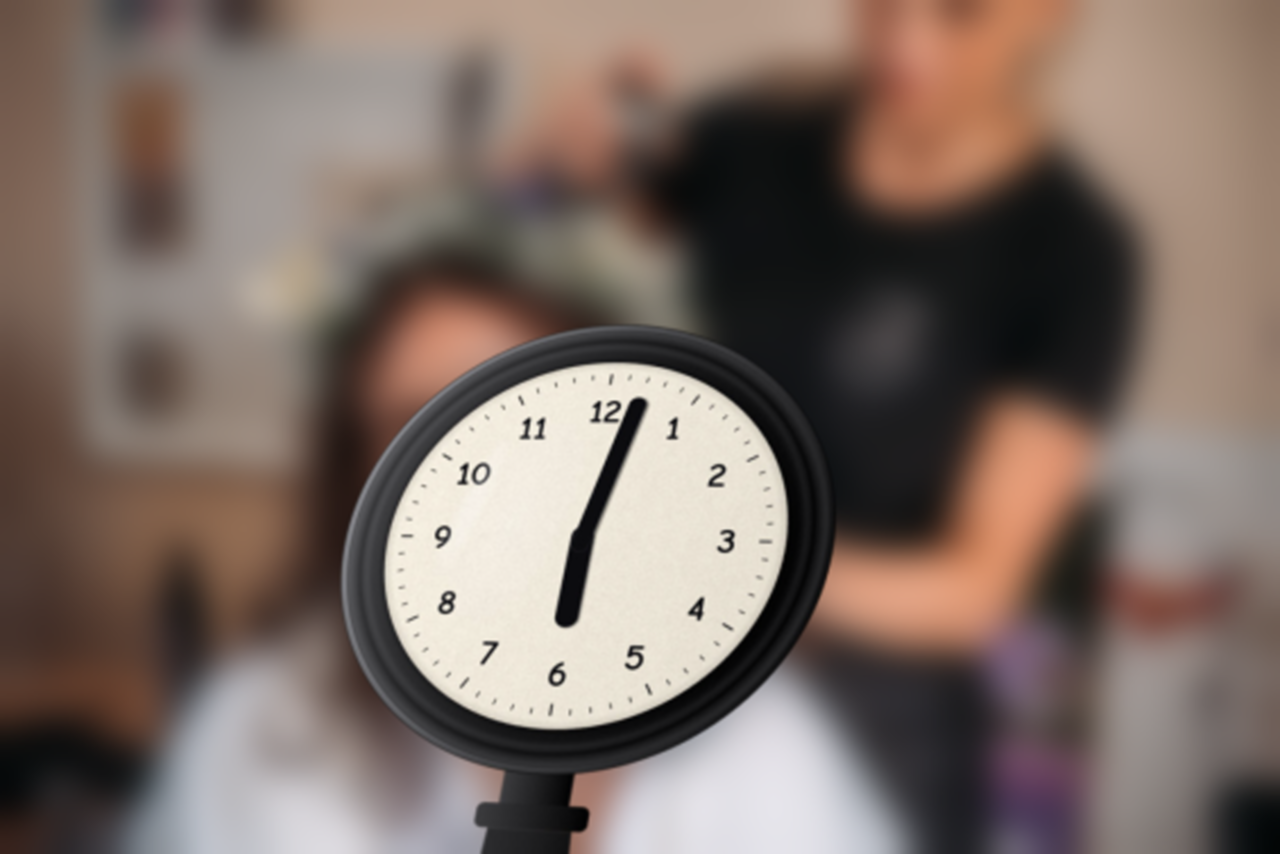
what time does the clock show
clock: 6:02
